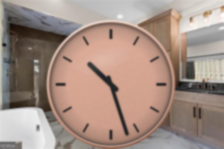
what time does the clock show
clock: 10:27
